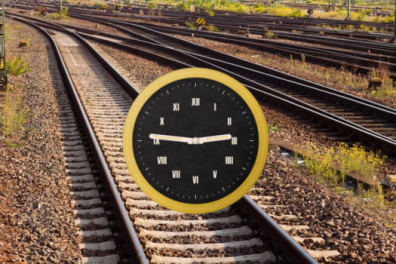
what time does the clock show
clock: 2:46
